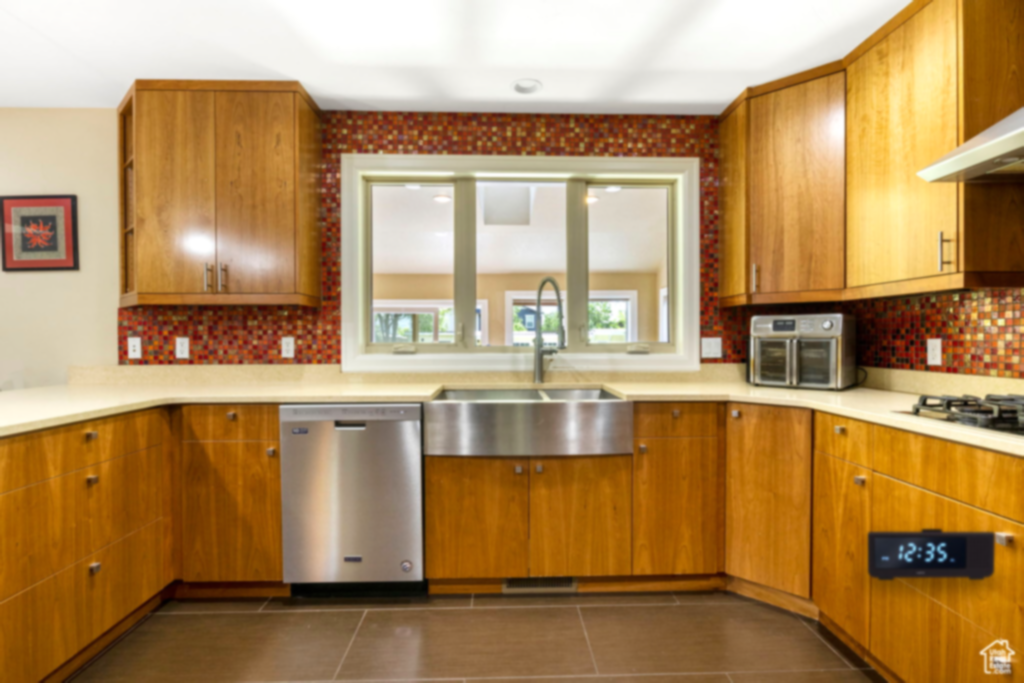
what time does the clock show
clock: 12:35
